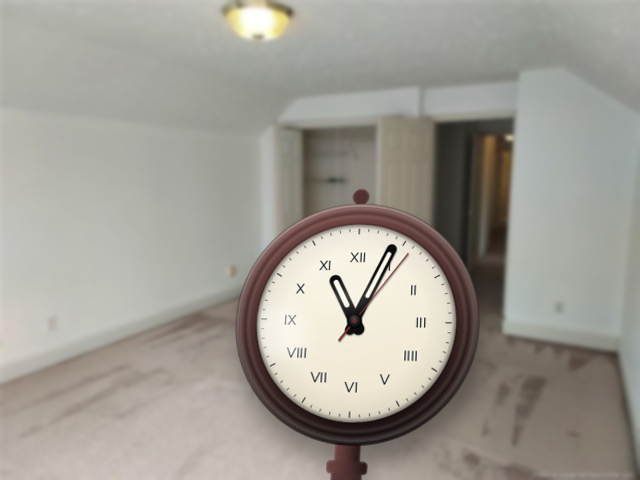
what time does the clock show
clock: 11:04:06
